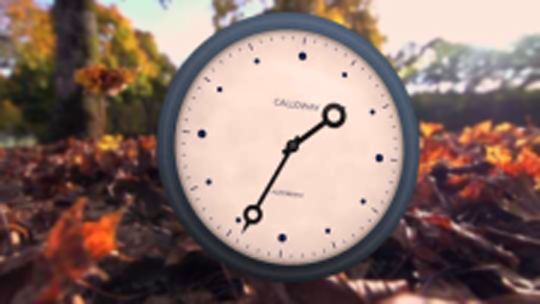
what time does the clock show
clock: 1:34
